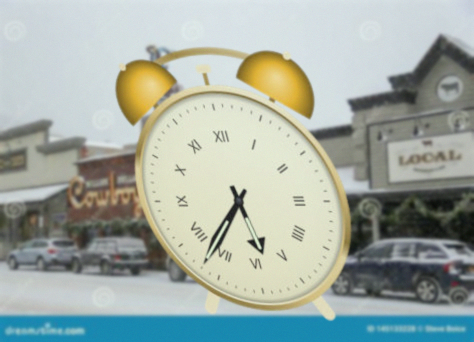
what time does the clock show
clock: 5:37
